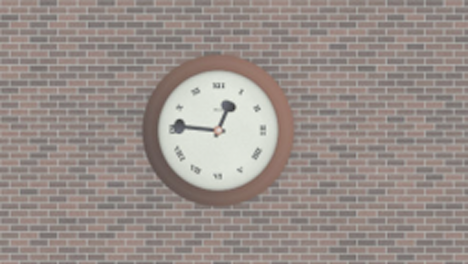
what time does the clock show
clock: 12:46
